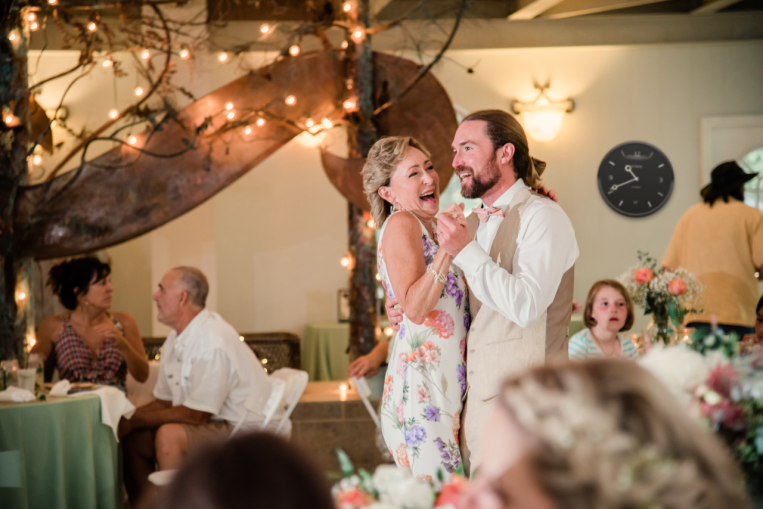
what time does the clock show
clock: 10:41
